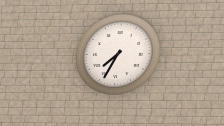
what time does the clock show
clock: 7:34
